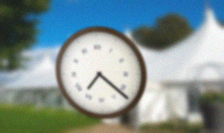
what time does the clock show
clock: 7:22
